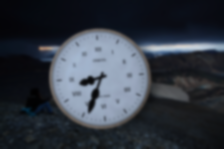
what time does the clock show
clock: 8:34
